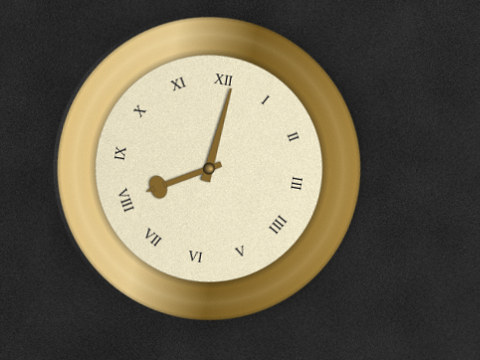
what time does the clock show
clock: 8:01
